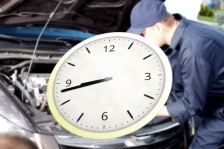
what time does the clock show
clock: 8:43
